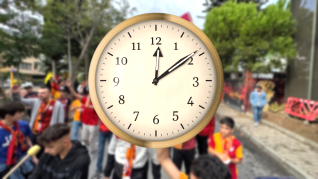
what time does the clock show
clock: 12:09
